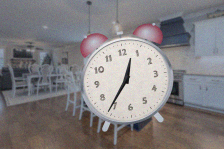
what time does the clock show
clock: 12:36
